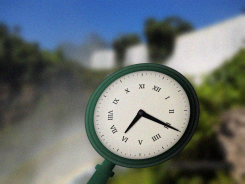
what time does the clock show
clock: 6:15
